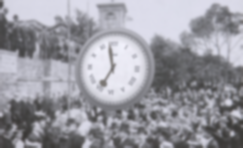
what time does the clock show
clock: 6:58
